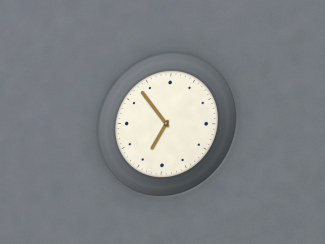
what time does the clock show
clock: 6:53
